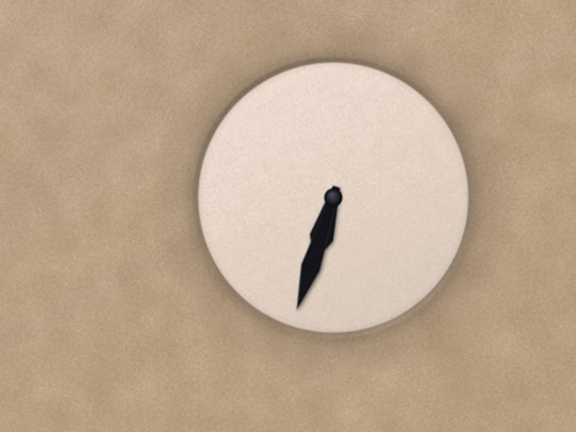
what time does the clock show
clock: 6:33
